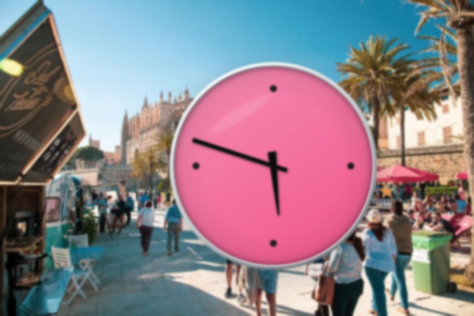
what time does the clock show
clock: 5:48
